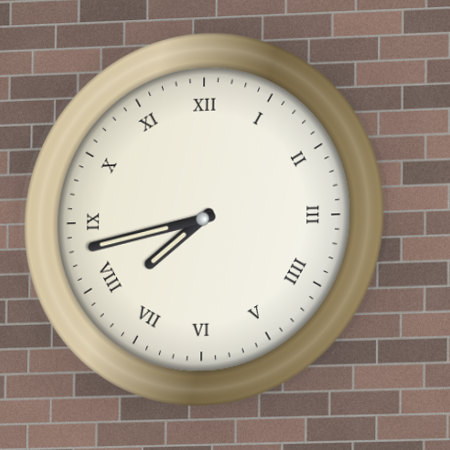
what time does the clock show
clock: 7:43
